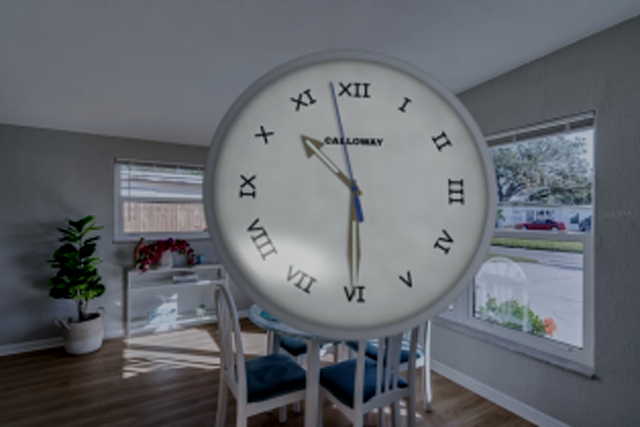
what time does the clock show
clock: 10:29:58
